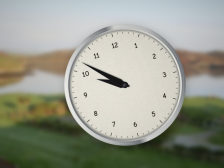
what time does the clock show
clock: 9:52
